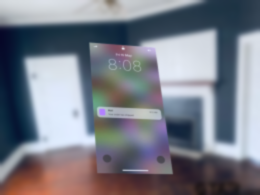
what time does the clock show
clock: 8:08
